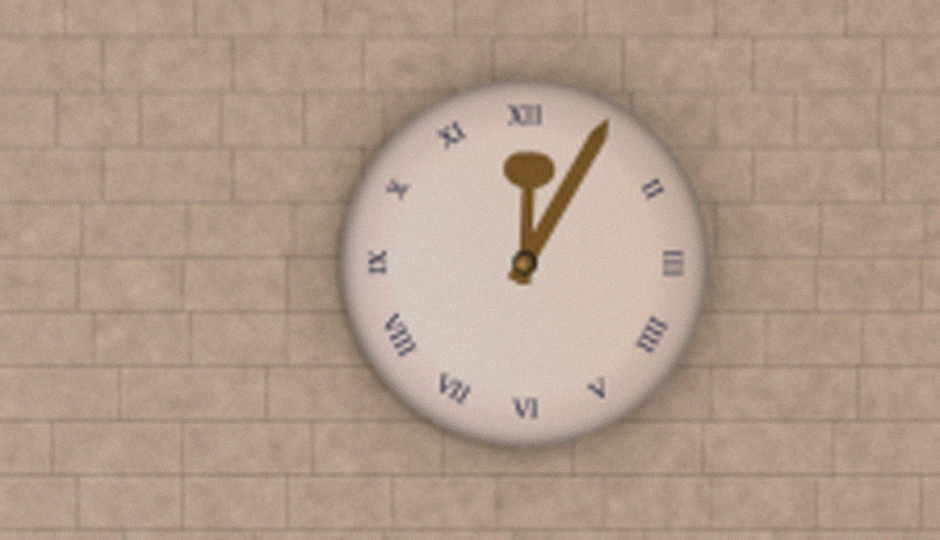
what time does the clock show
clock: 12:05
